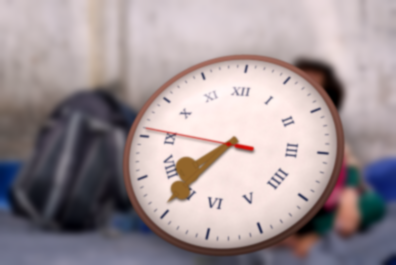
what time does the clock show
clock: 7:35:46
